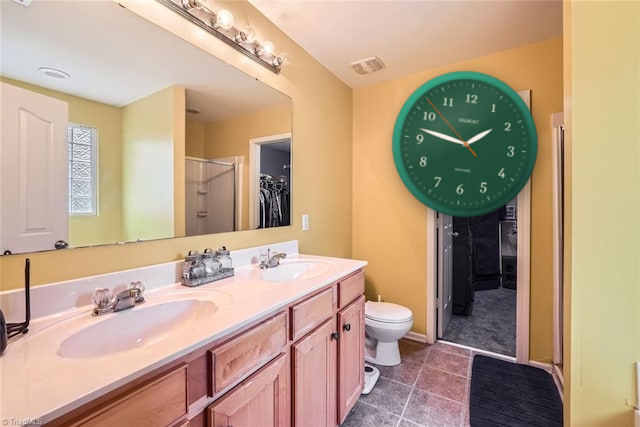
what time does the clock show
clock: 1:46:52
